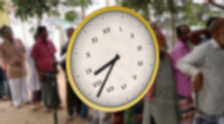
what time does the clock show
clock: 8:38
